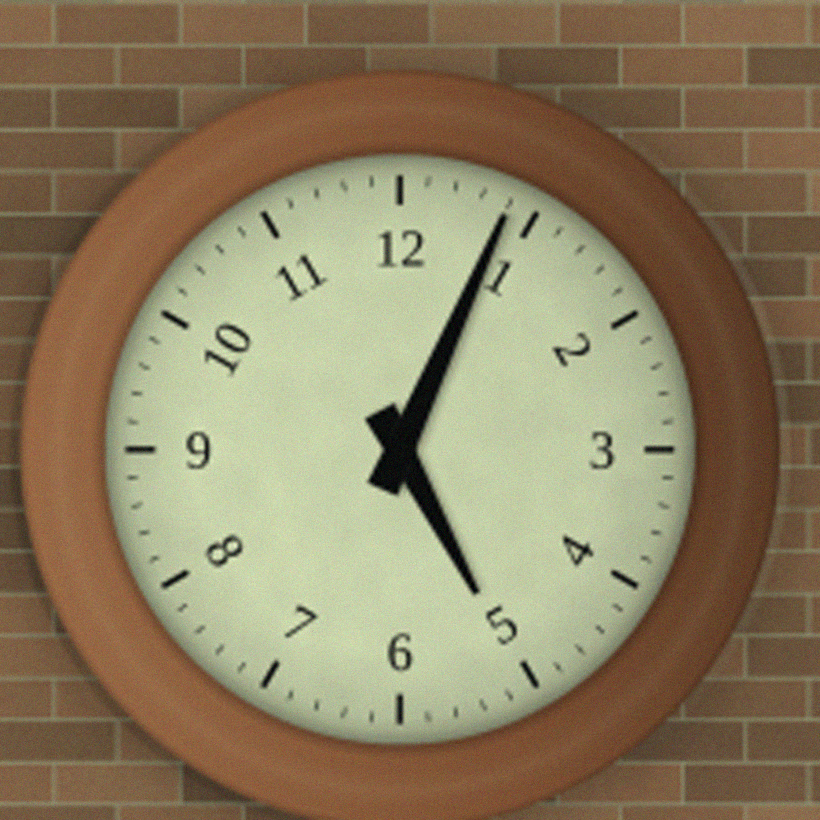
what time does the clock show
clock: 5:04
